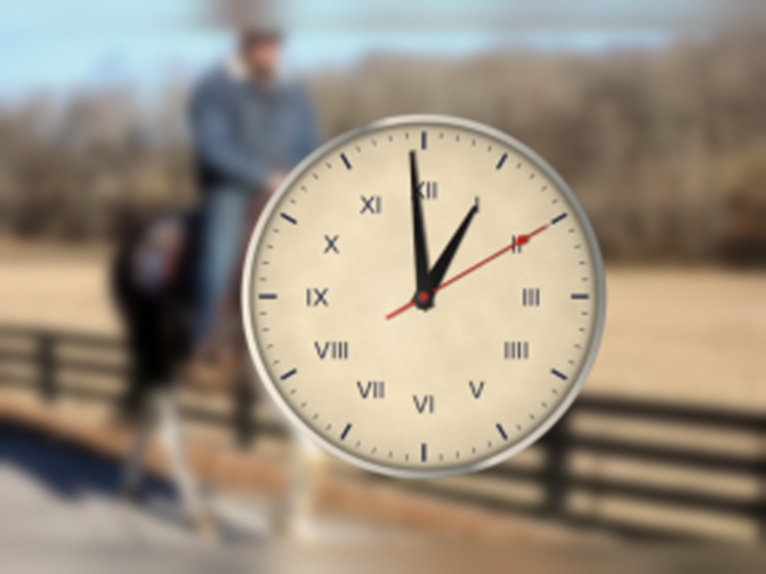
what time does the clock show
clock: 12:59:10
